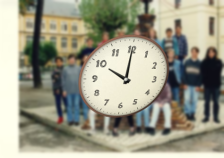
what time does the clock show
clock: 10:00
